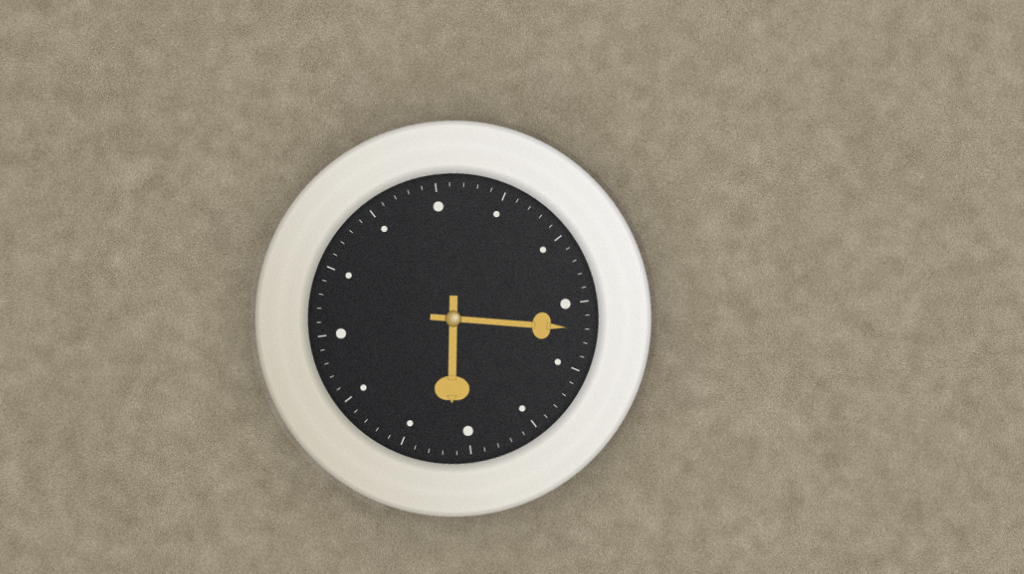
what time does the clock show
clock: 6:17
